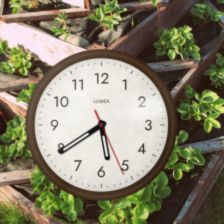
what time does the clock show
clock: 5:39:26
